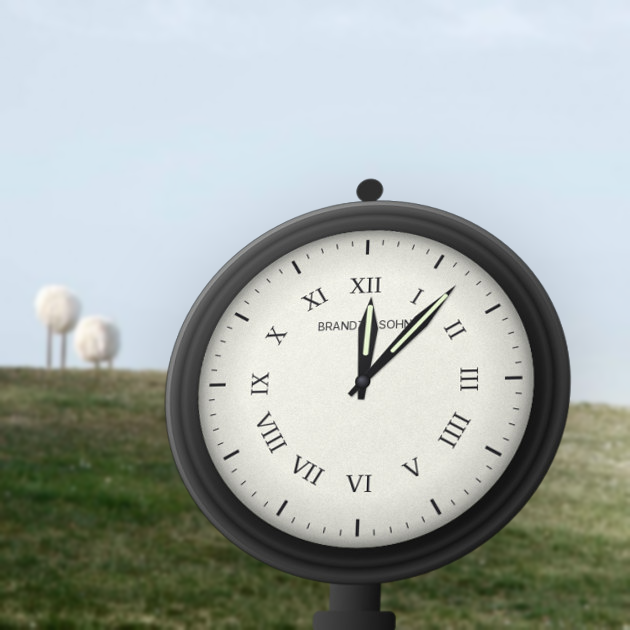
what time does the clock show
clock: 12:07
